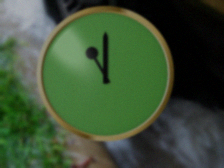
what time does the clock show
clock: 11:00
